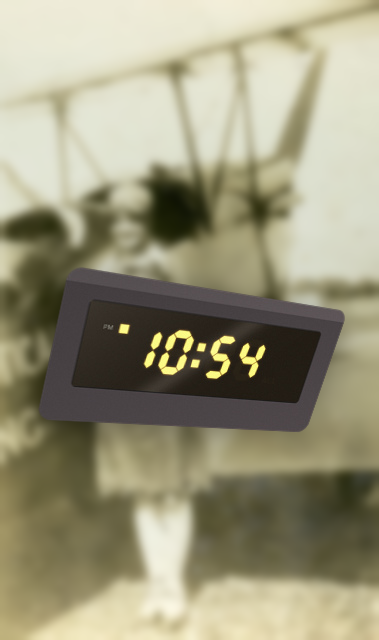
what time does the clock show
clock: 10:54
